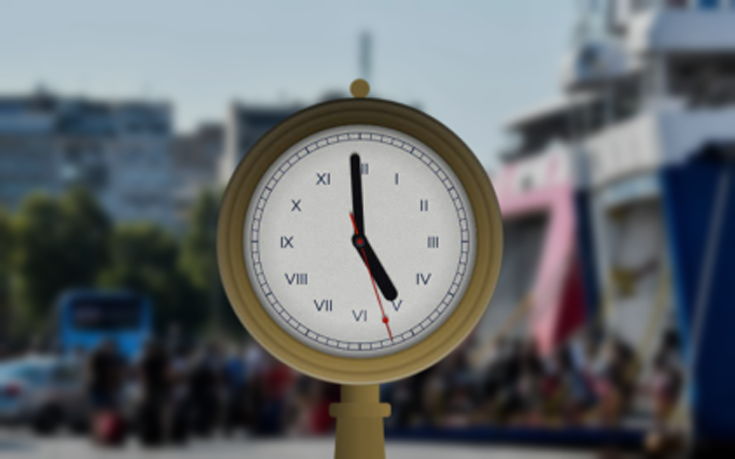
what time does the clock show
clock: 4:59:27
